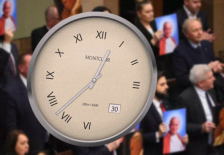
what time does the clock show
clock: 12:37
